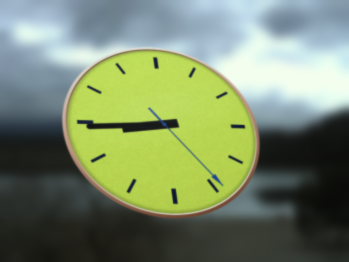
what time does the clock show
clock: 8:44:24
